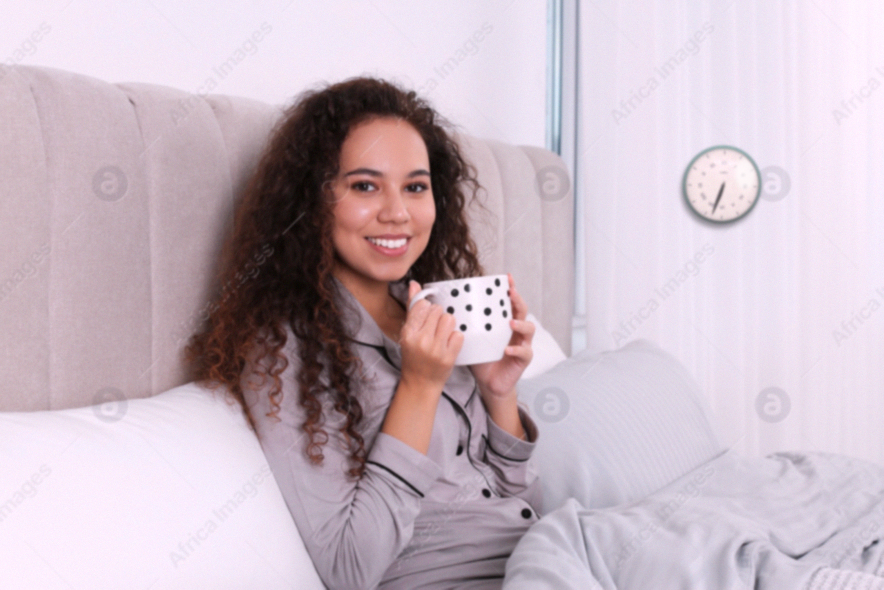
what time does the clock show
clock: 6:33
